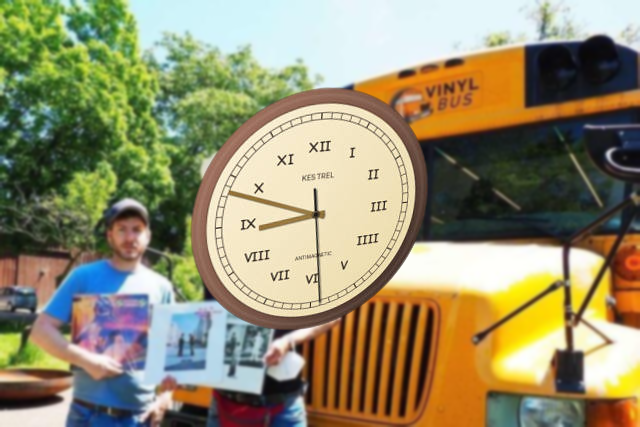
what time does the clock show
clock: 8:48:29
